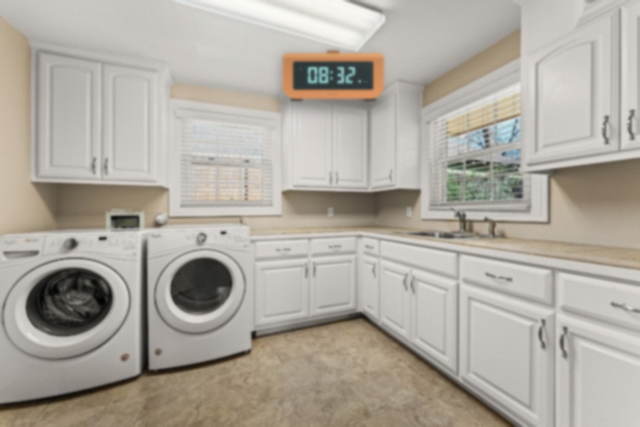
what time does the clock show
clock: 8:32
